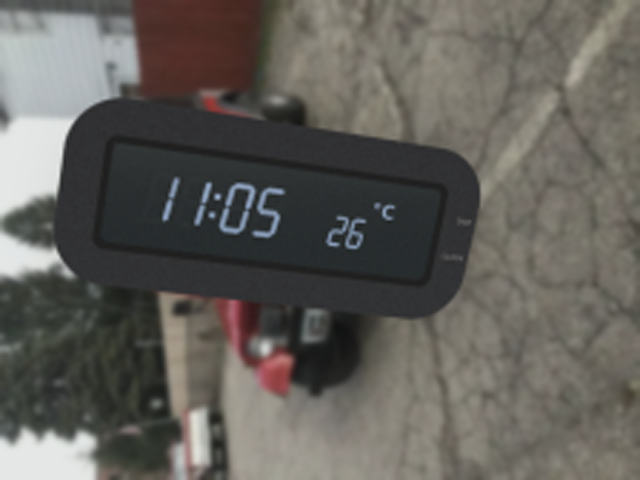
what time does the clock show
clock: 11:05
